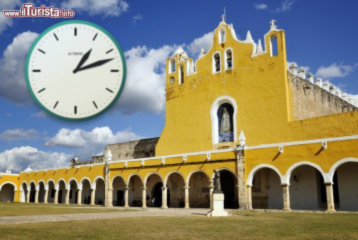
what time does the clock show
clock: 1:12
